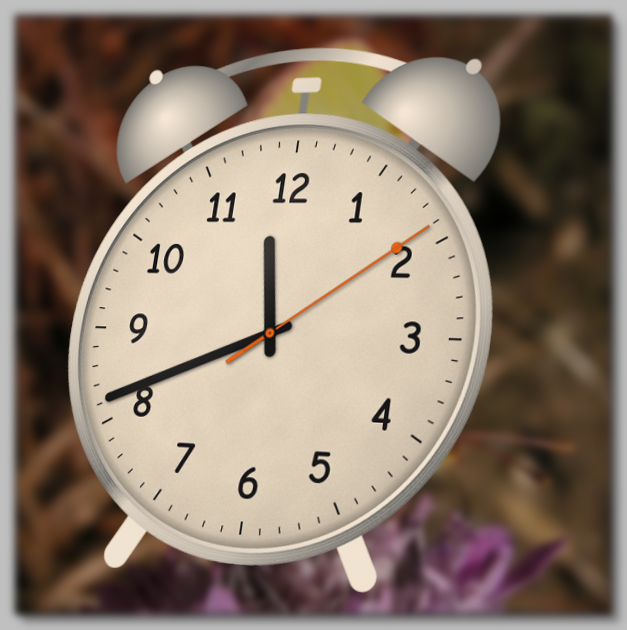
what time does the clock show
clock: 11:41:09
